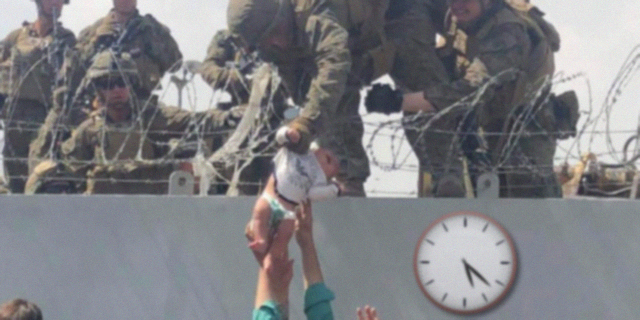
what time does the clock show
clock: 5:22
